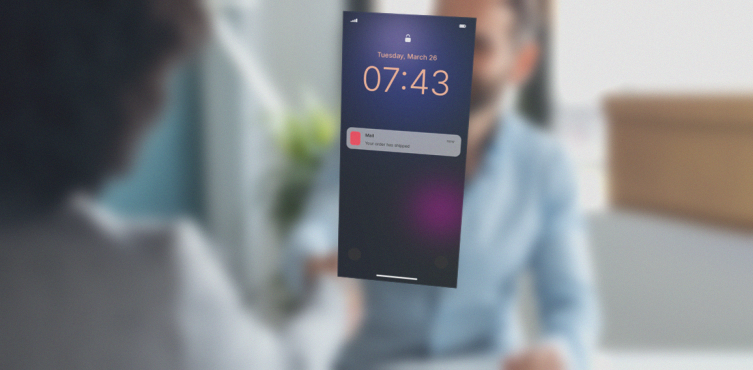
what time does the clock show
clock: 7:43
